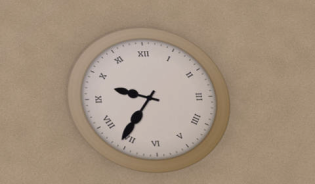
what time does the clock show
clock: 9:36
